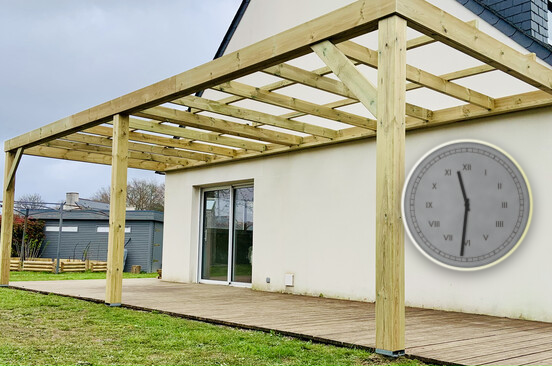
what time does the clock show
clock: 11:31
